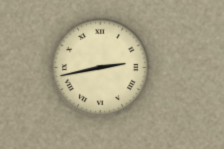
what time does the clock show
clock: 2:43
